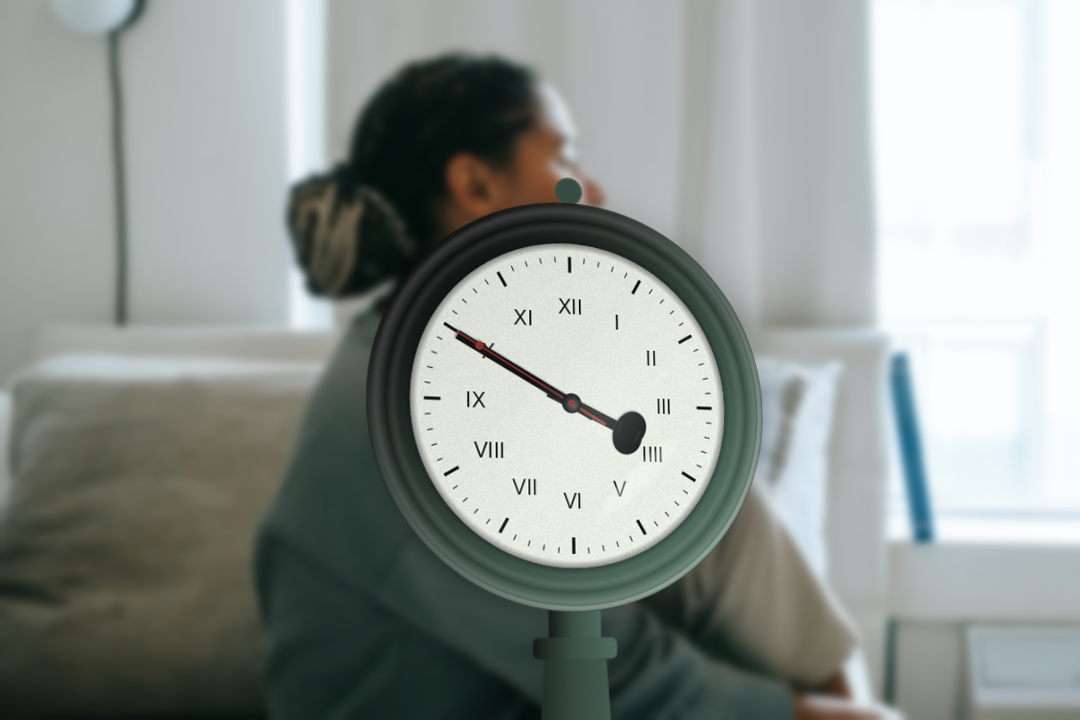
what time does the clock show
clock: 3:49:50
